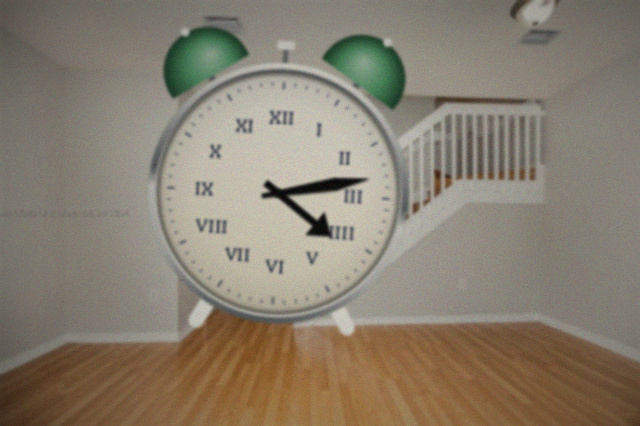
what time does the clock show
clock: 4:13
